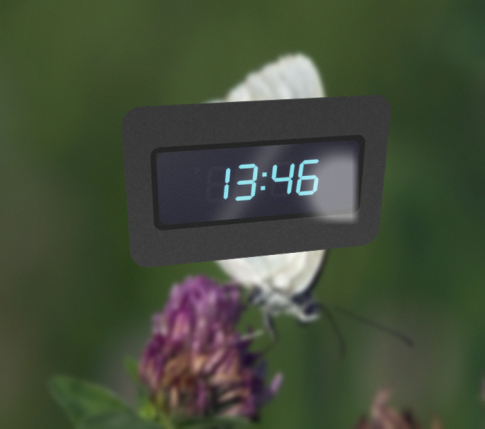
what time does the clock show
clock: 13:46
